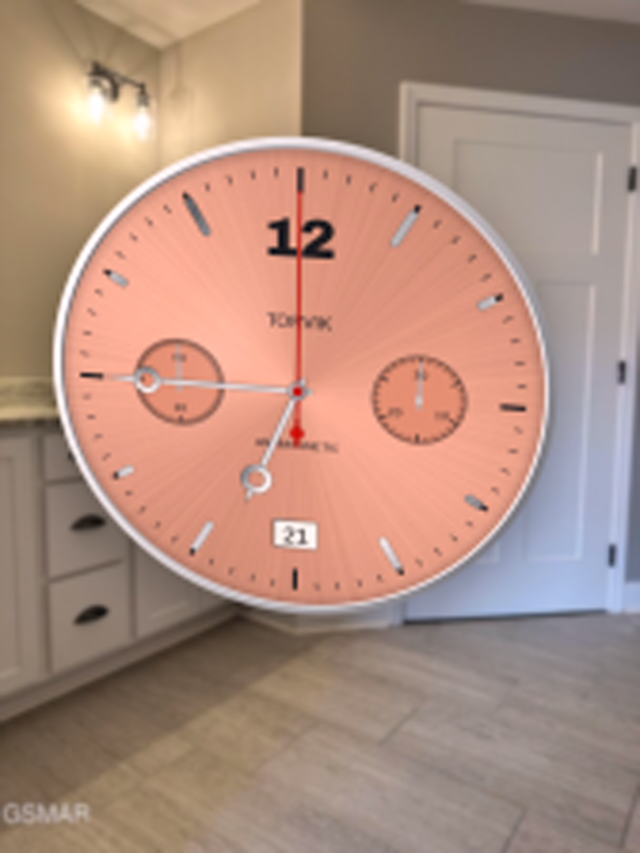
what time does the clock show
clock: 6:45
